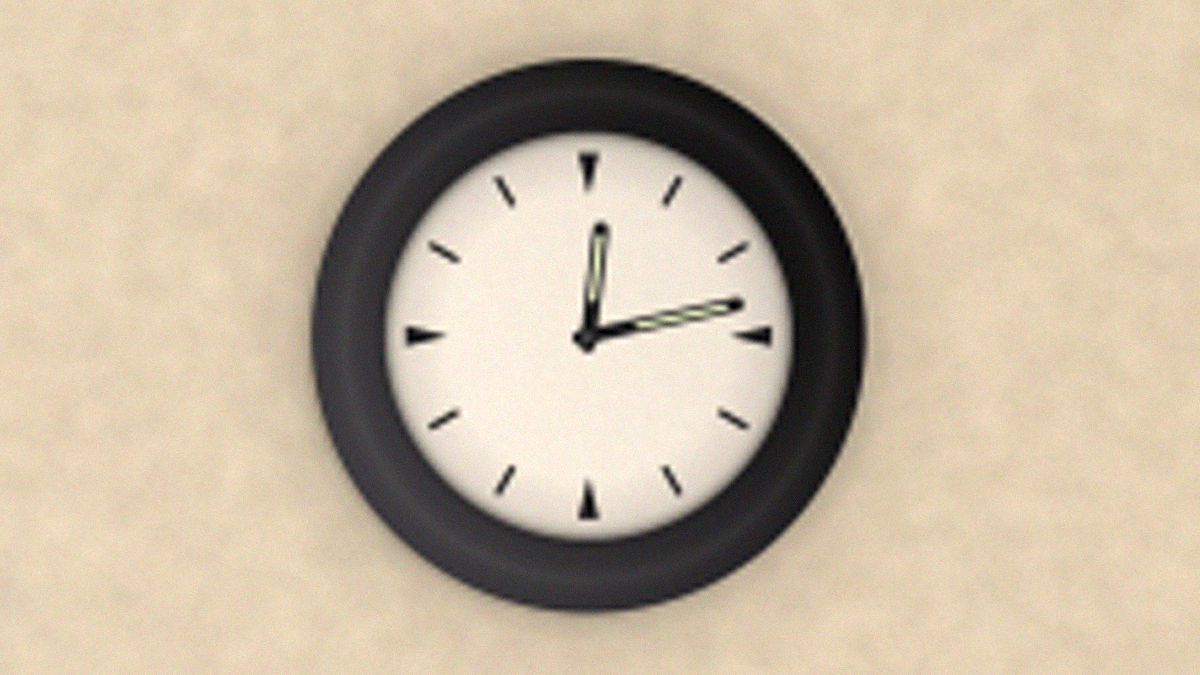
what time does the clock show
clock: 12:13
